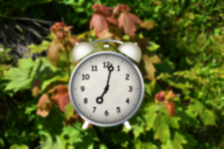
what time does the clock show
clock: 7:02
